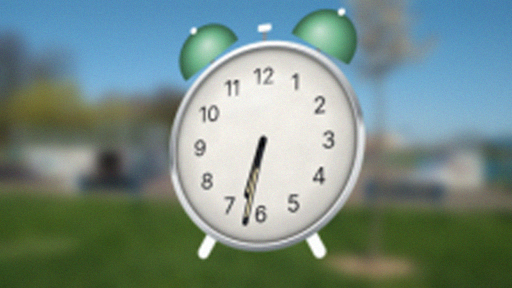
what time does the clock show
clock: 6:32
